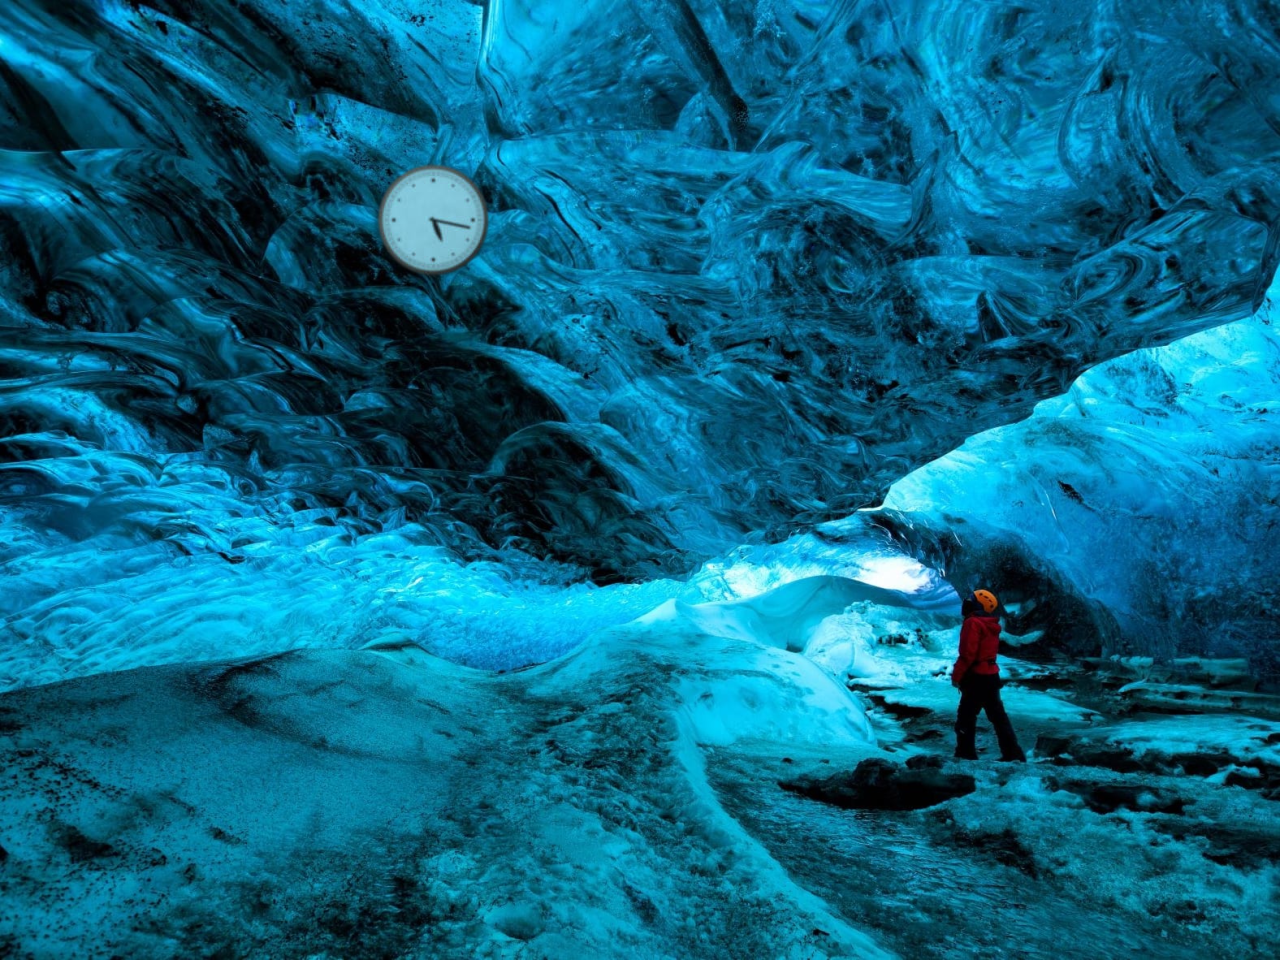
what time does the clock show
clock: 5:17
